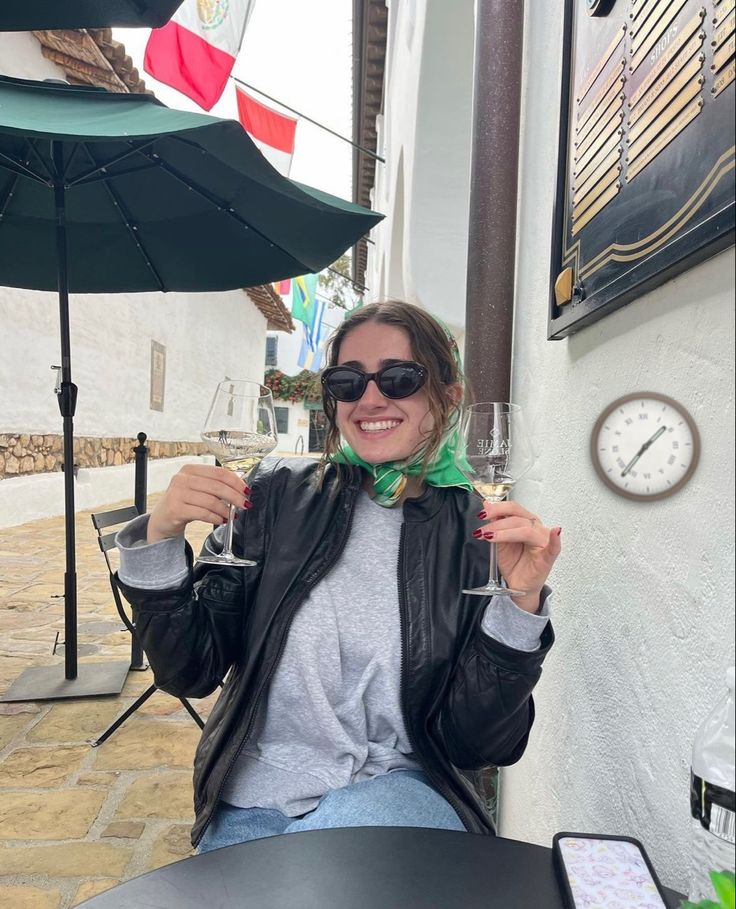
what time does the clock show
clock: 1:37
